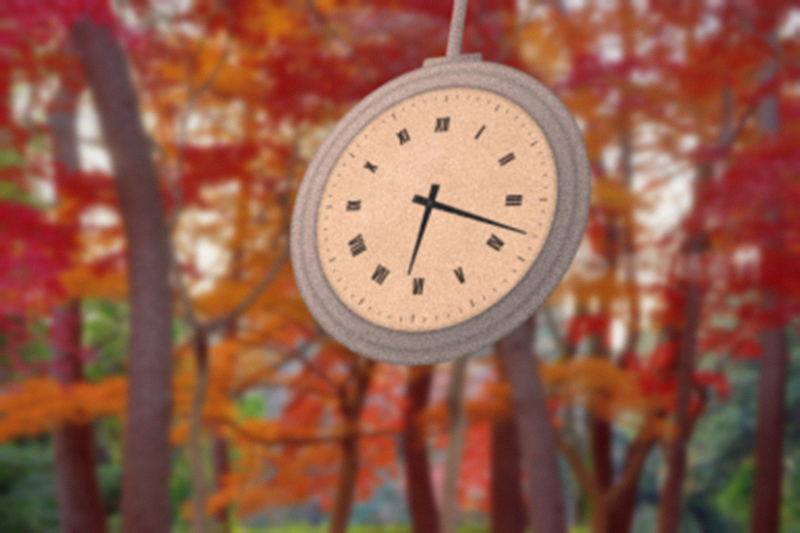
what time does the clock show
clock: 6:18
